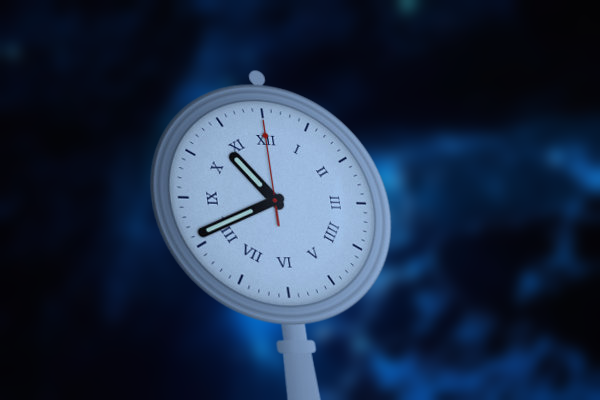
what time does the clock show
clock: 10:41:00
